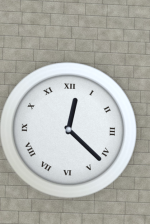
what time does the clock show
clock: 12:22
